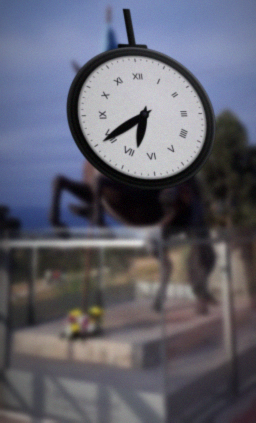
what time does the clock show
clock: 6:40
